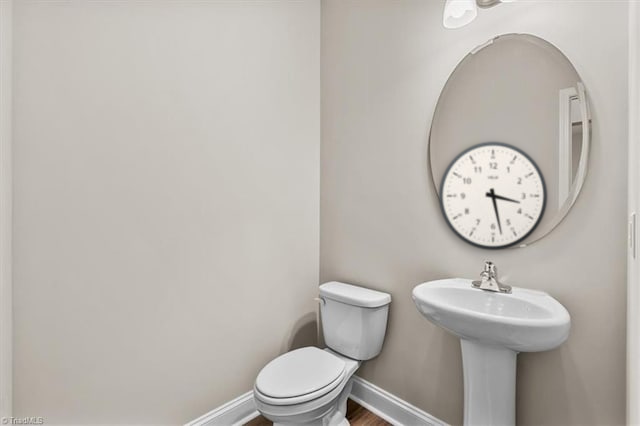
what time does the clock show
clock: 3:28
